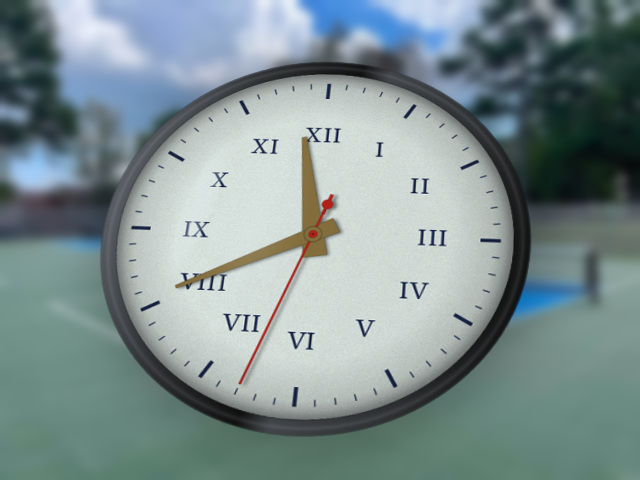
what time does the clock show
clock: 11:40:33
